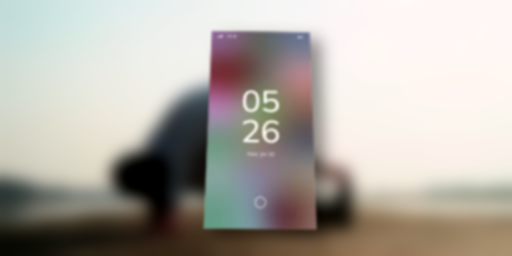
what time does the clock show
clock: 5:26
